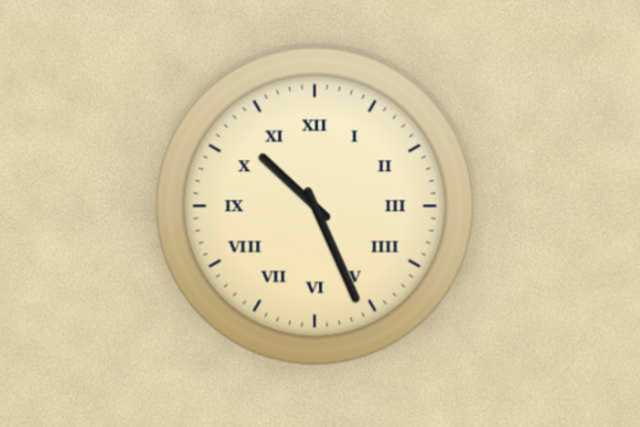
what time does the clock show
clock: 10:26
